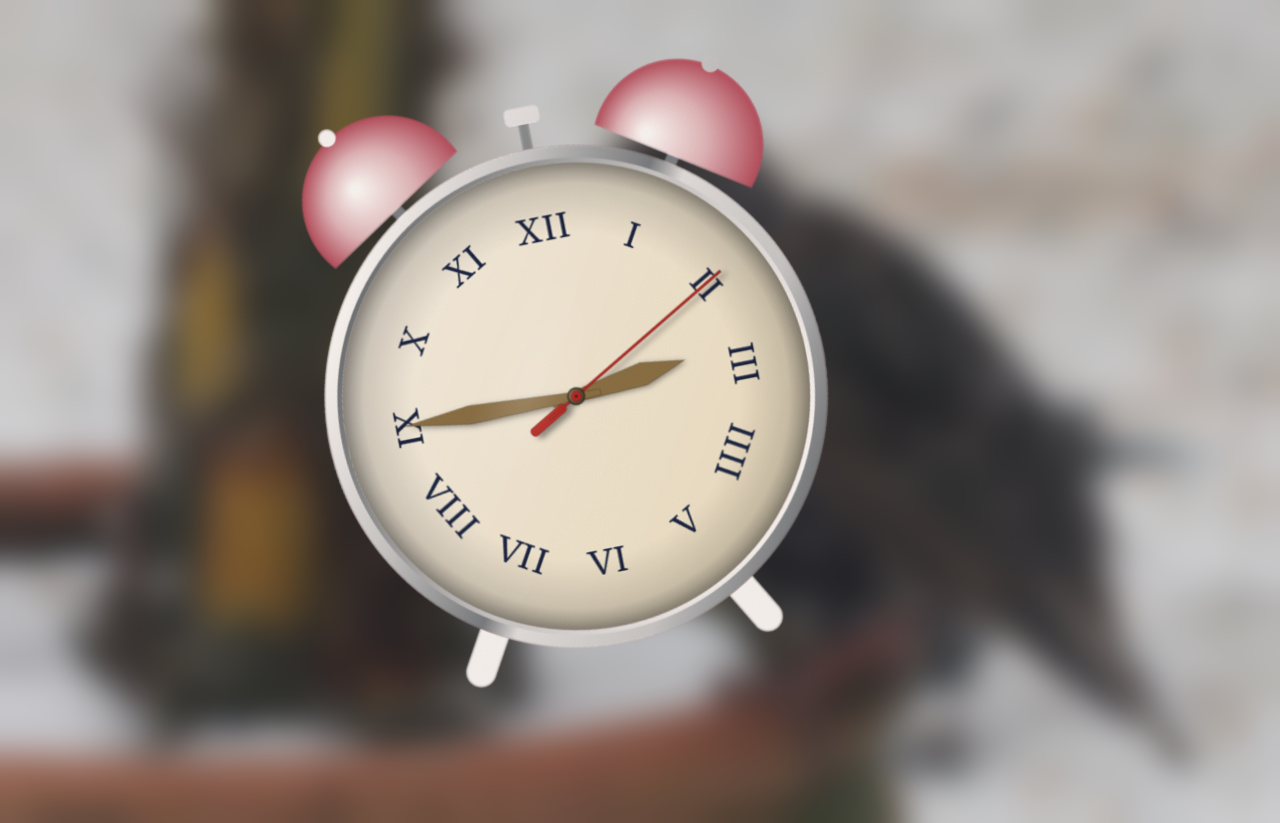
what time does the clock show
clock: 2:45:10
